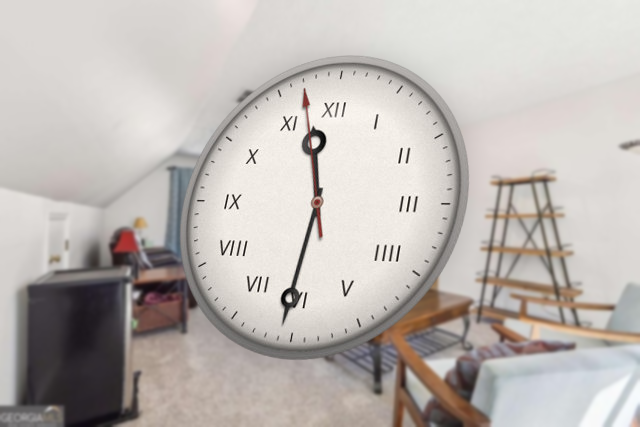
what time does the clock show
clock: 11:30:57
